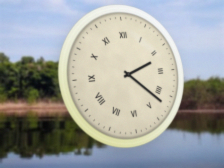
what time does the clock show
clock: 2:22
